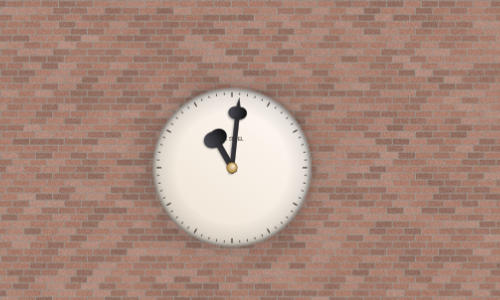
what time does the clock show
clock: 11:01
